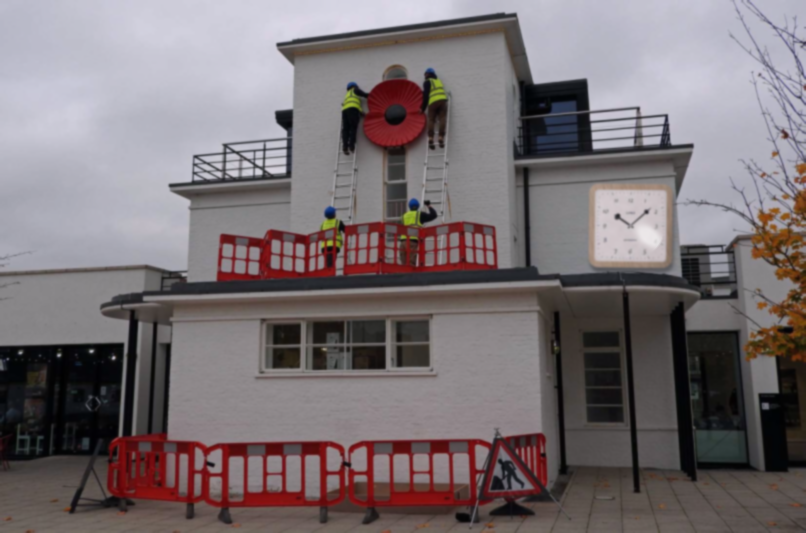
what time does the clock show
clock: 10:08
